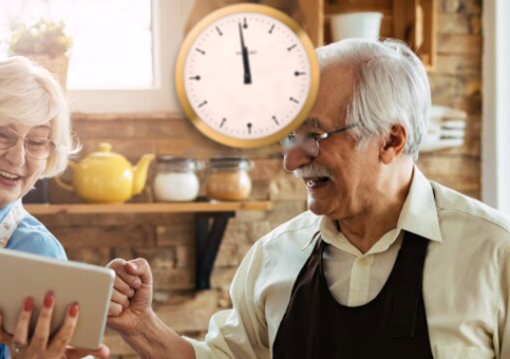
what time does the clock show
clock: 11:59
